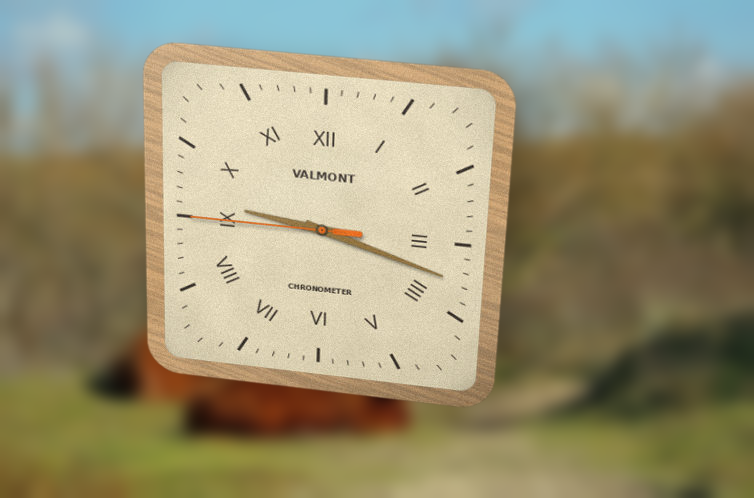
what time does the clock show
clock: 9:17:45
